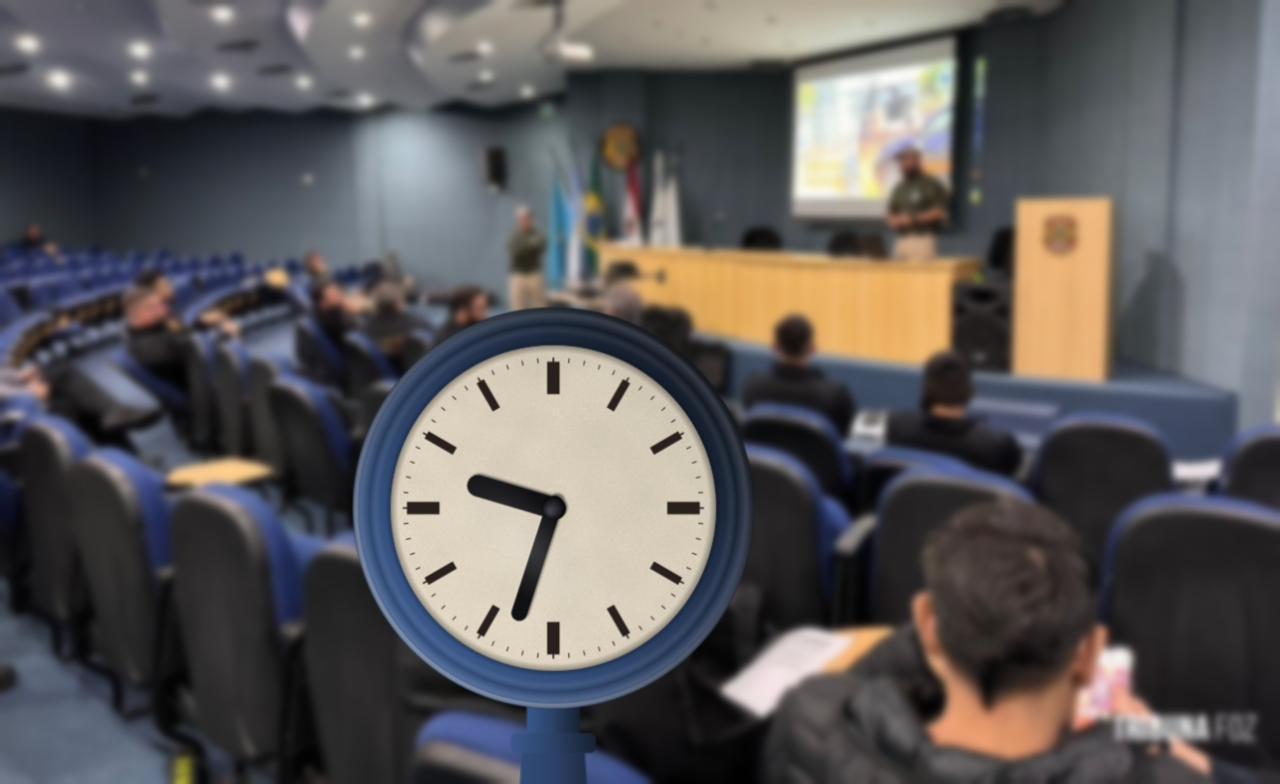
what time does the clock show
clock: 9:33
